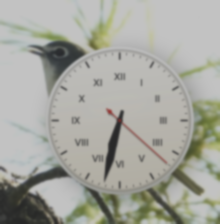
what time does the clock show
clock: 6:32:22
